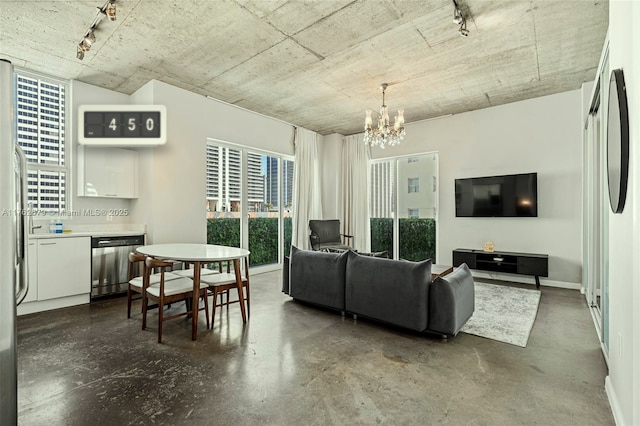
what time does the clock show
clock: 4:50
